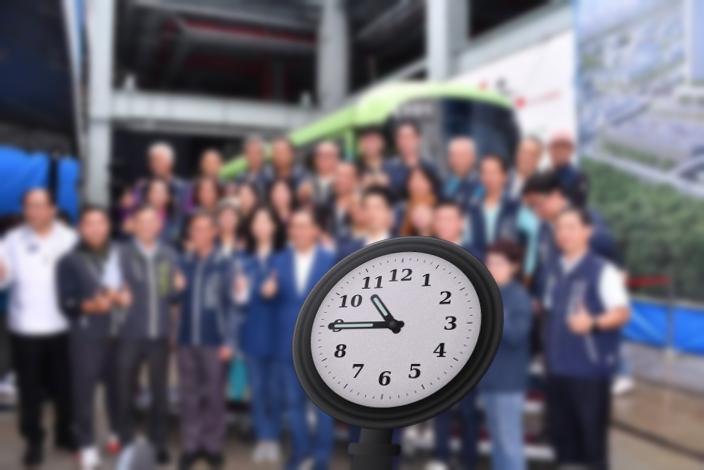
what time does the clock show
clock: 10:45
